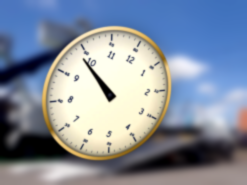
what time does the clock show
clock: 9:49
